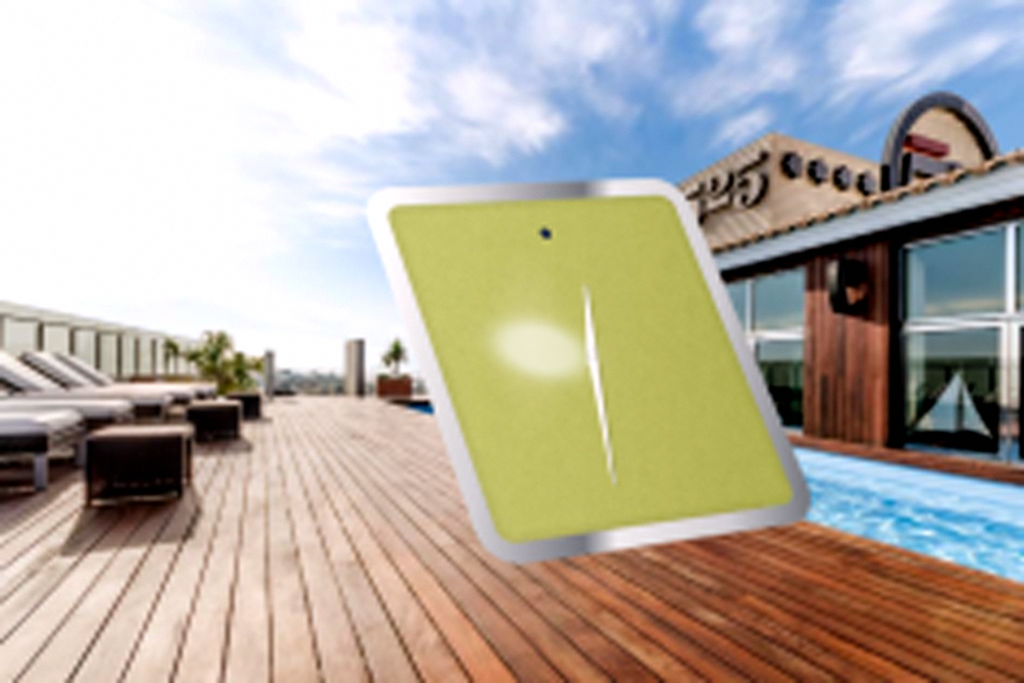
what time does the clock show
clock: 12:32
